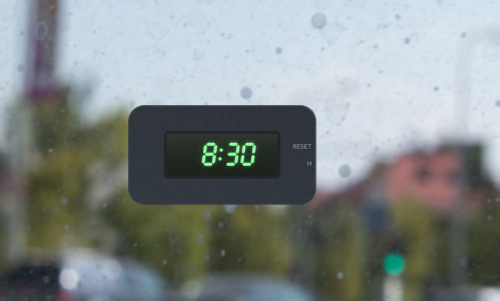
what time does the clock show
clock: 8:30
